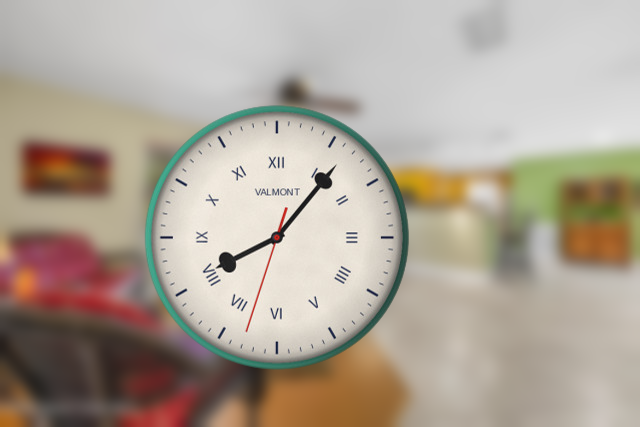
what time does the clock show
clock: 8:06:33
